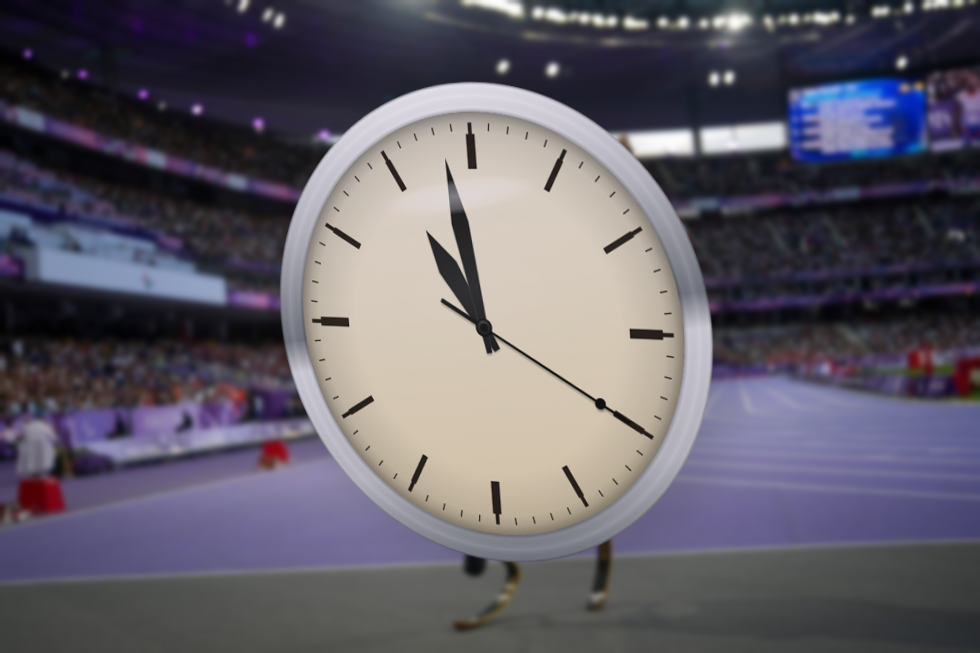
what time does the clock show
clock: 10:58:20
